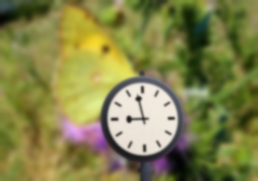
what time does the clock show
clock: 8:58
